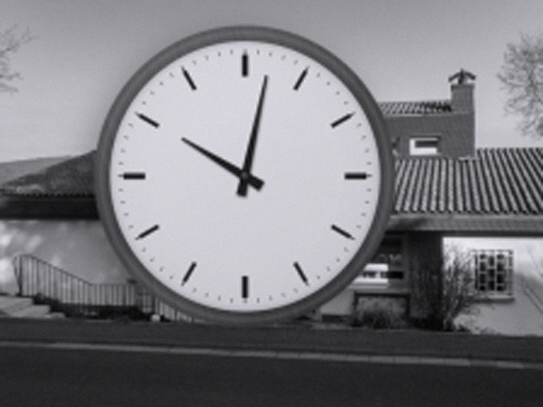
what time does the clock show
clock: 10:02
